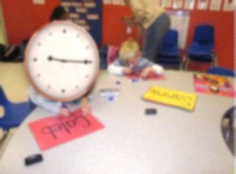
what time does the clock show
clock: 9:15
